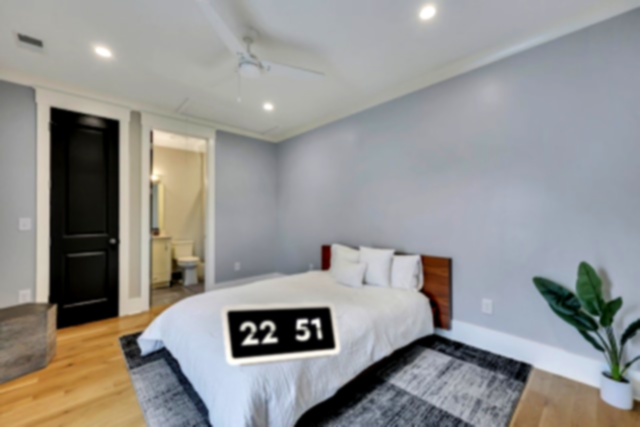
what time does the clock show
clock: 22:51
